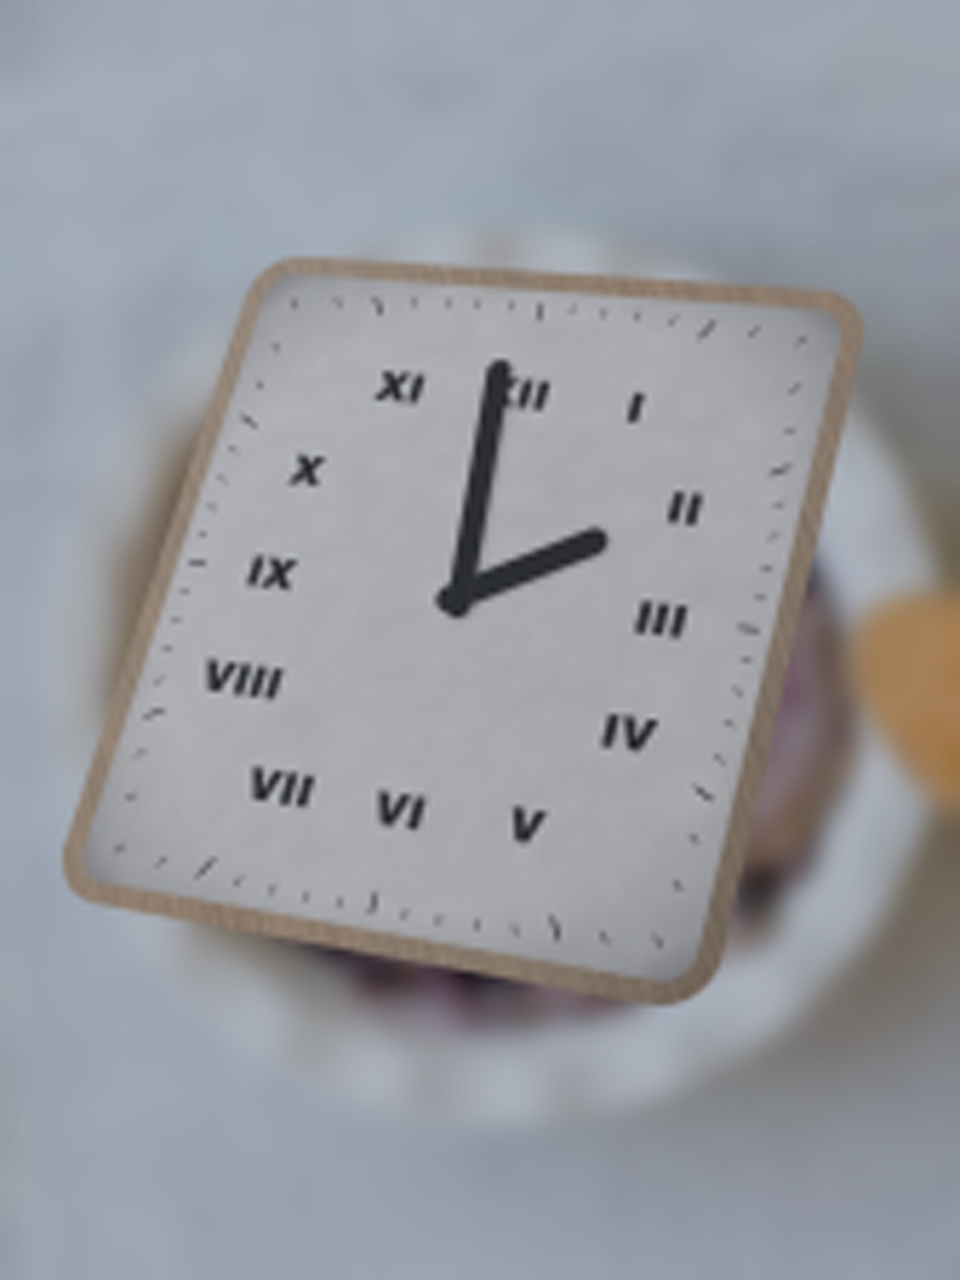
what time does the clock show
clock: 1:59
